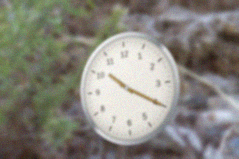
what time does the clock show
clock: 10:20
